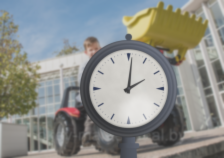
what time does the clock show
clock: 2:01
